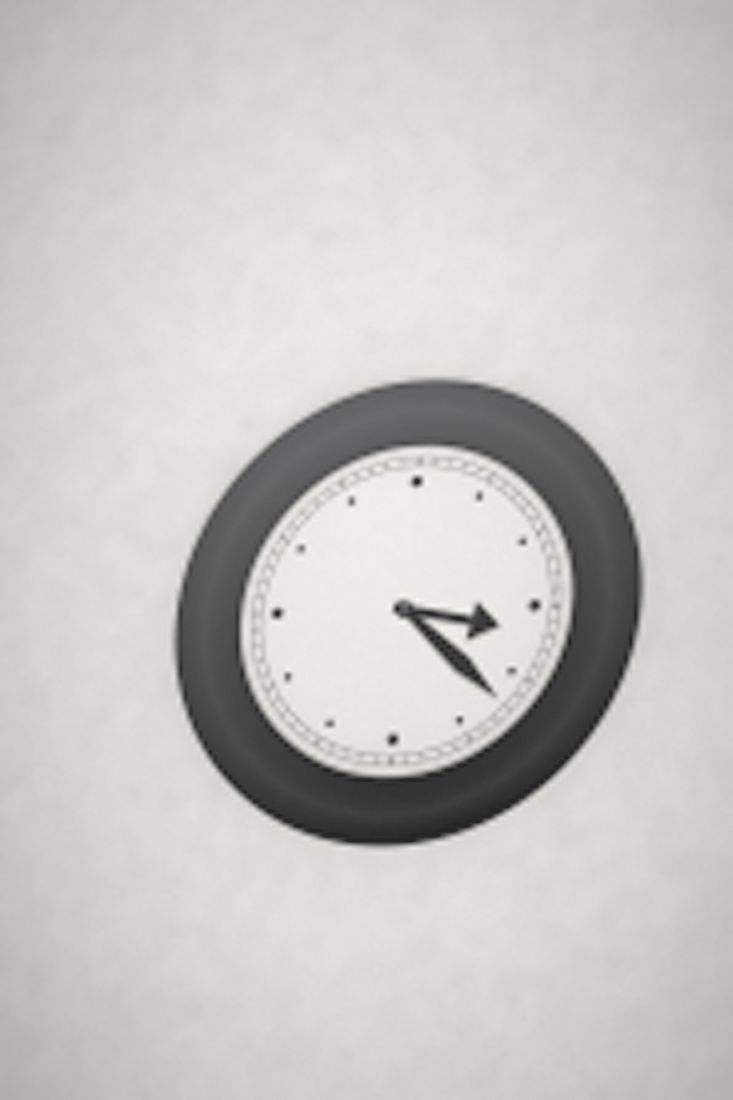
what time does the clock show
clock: 3:22
